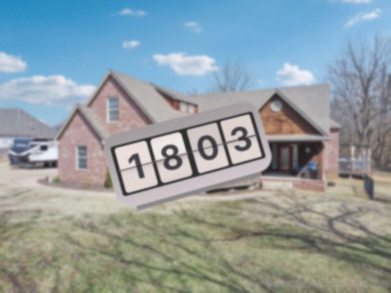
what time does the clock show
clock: 18:03
